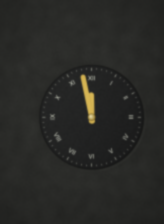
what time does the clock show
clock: 11:58
